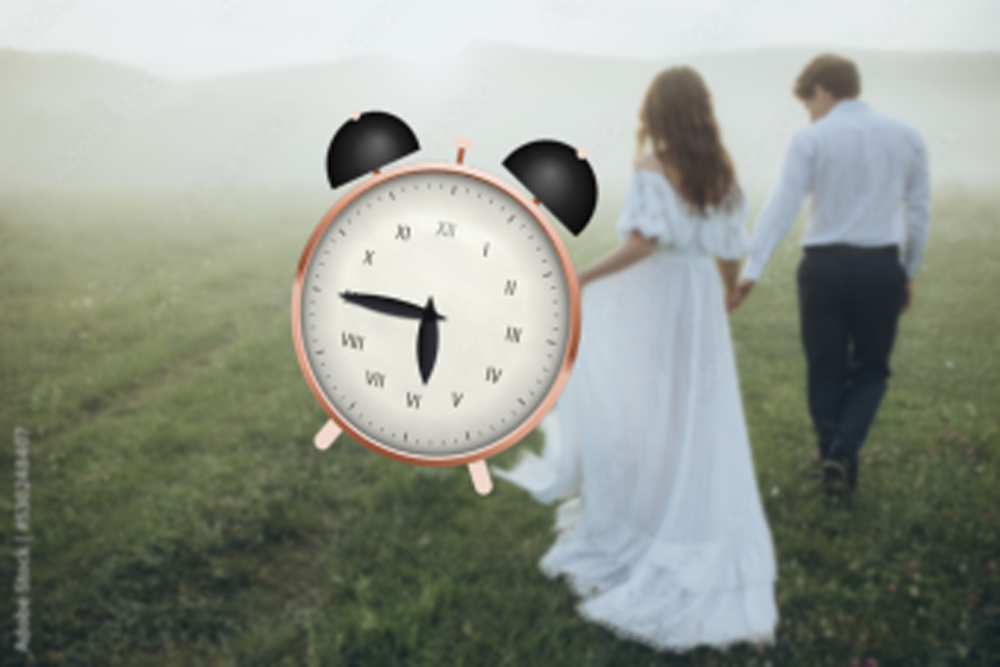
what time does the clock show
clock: 5:45
